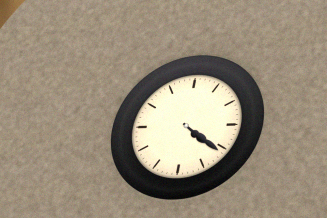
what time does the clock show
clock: 4:21
